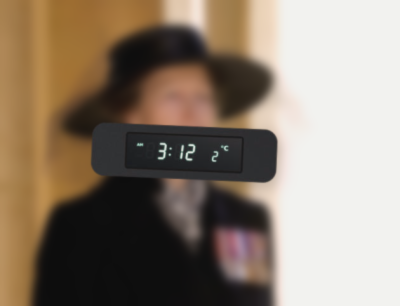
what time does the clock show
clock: 3:12
